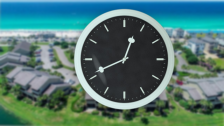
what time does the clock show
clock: 12:41
